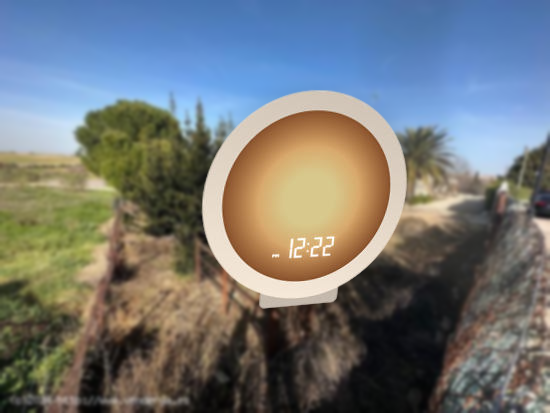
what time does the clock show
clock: 12:22
